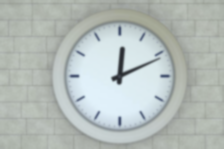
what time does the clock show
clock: 12:11
